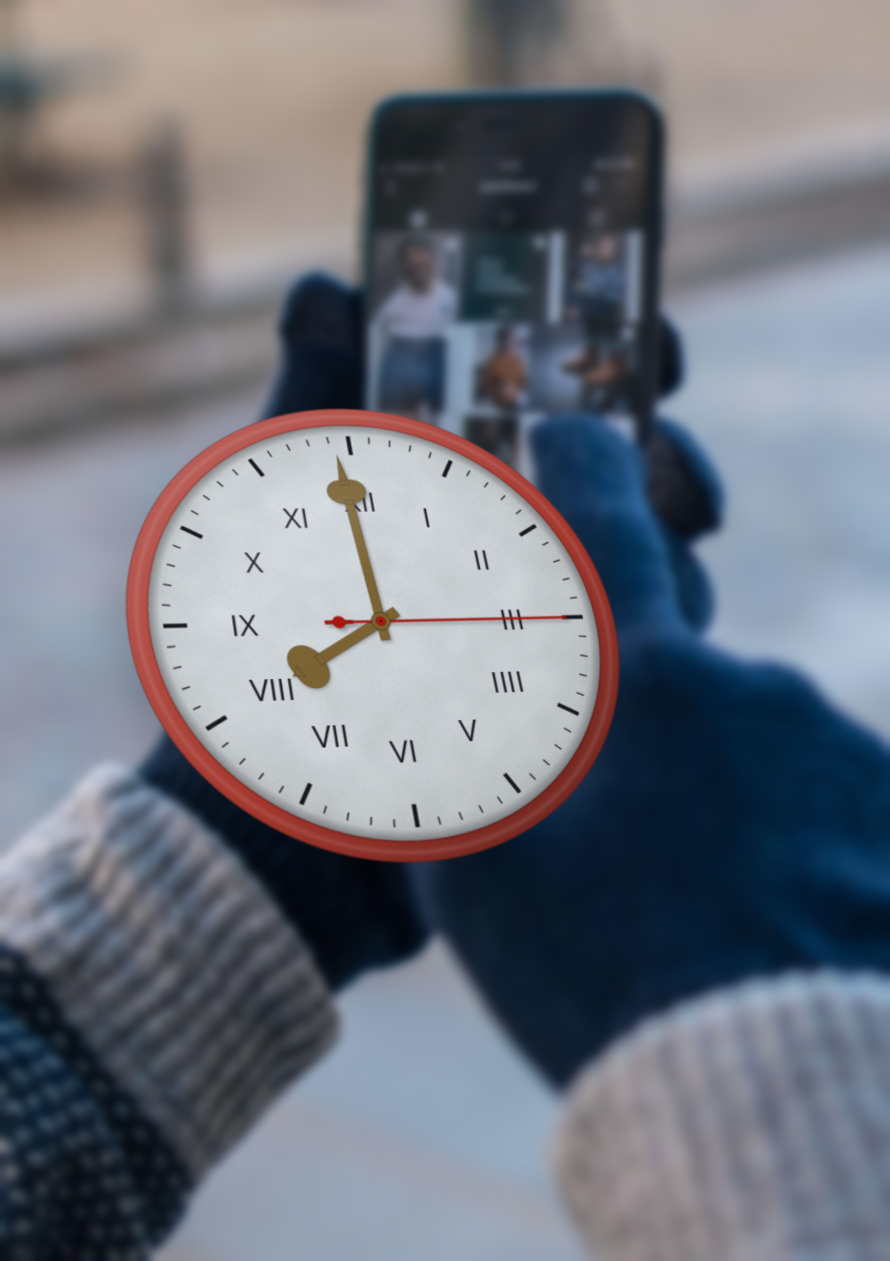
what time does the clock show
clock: 7:59:15
